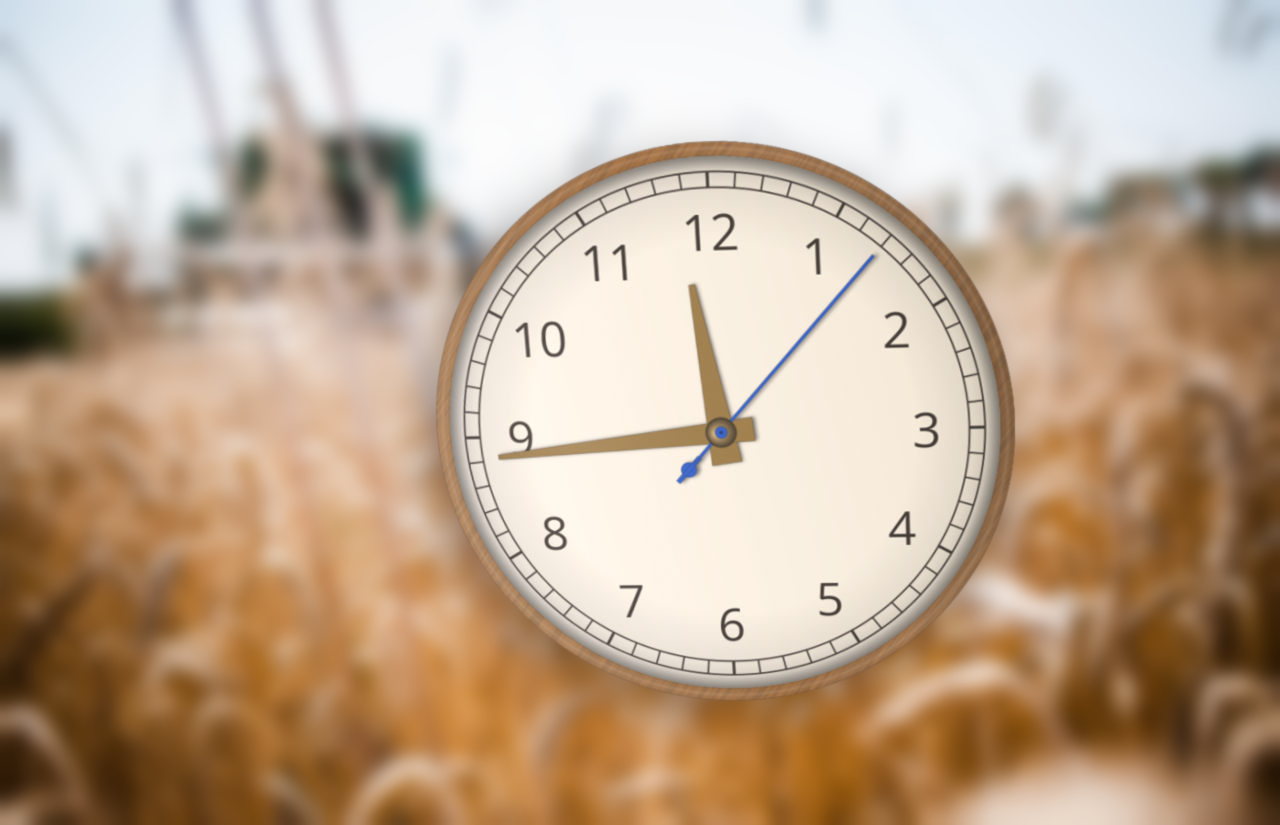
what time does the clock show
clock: 11:44:07
